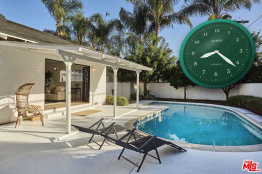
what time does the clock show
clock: 8:22
